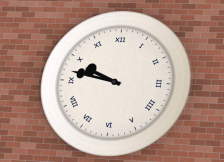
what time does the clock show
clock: 9:47
